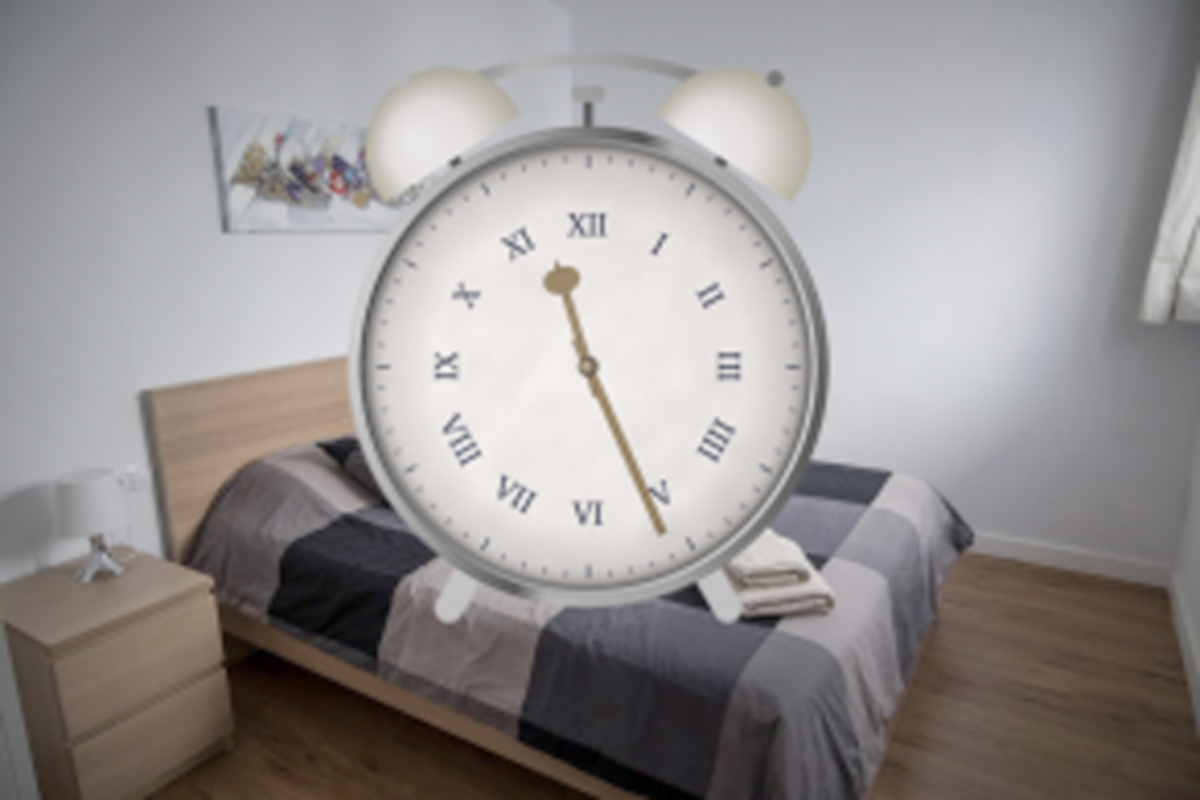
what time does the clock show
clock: 11:26
